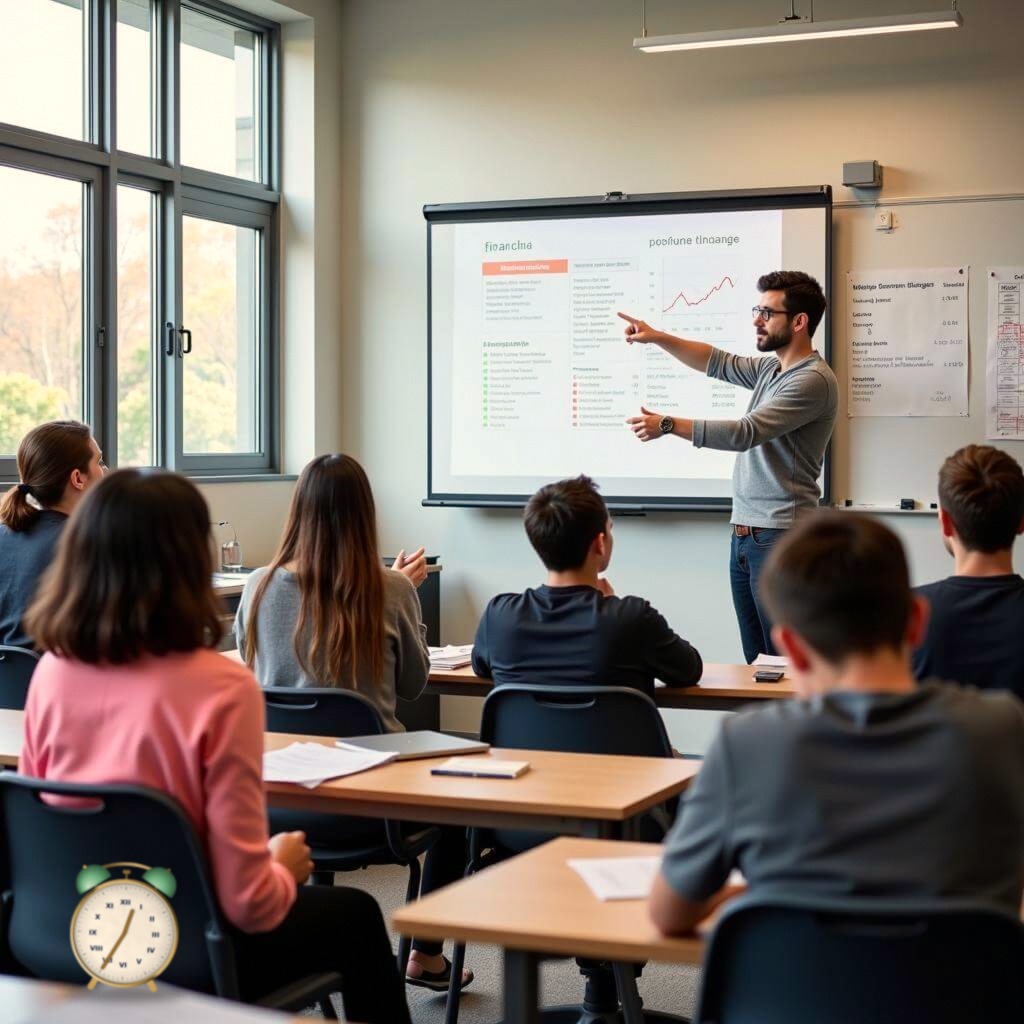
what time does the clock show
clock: 12:35
